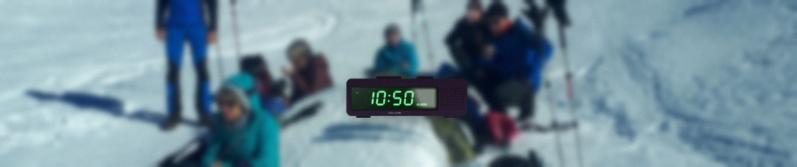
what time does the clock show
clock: 10:50
